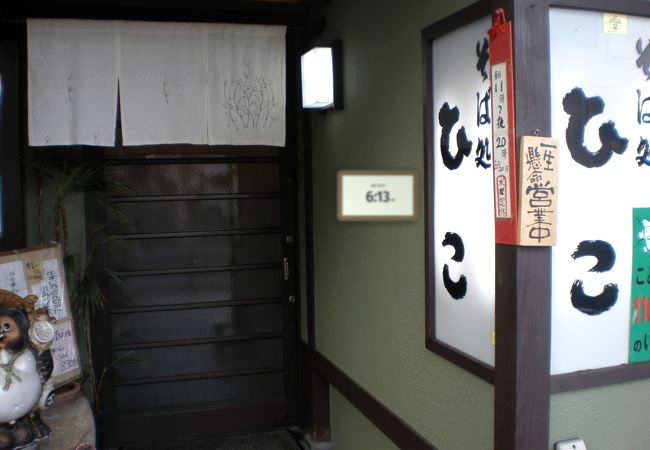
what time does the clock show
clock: 6:13
